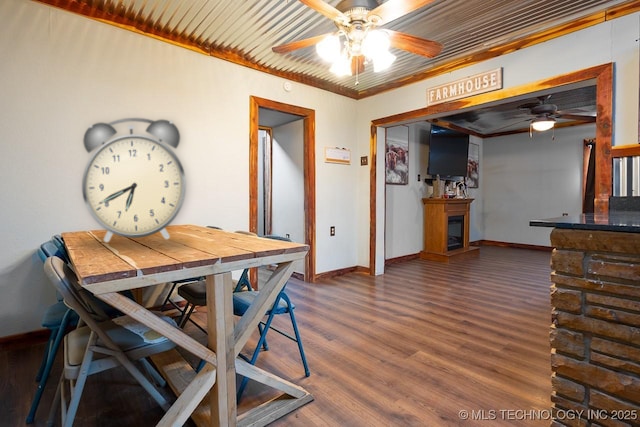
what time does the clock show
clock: 6:41
